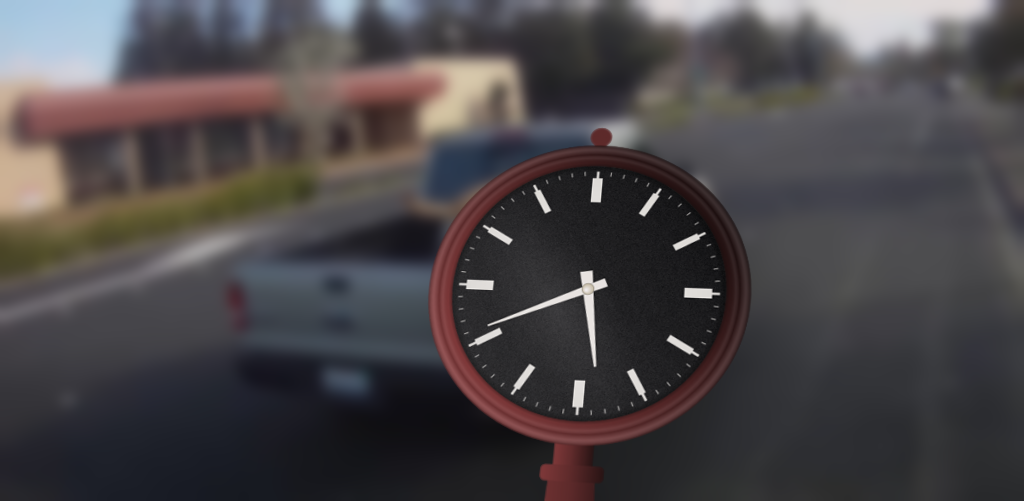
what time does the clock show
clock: 5:41
